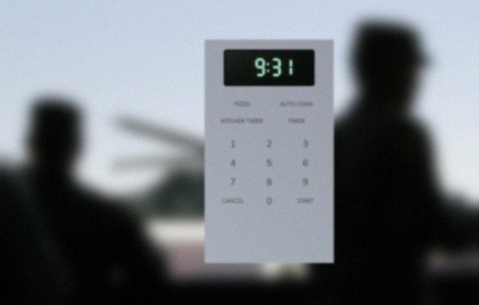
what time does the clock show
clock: 9:31
